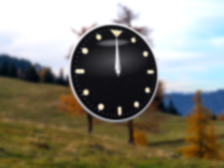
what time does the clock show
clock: 12:00
